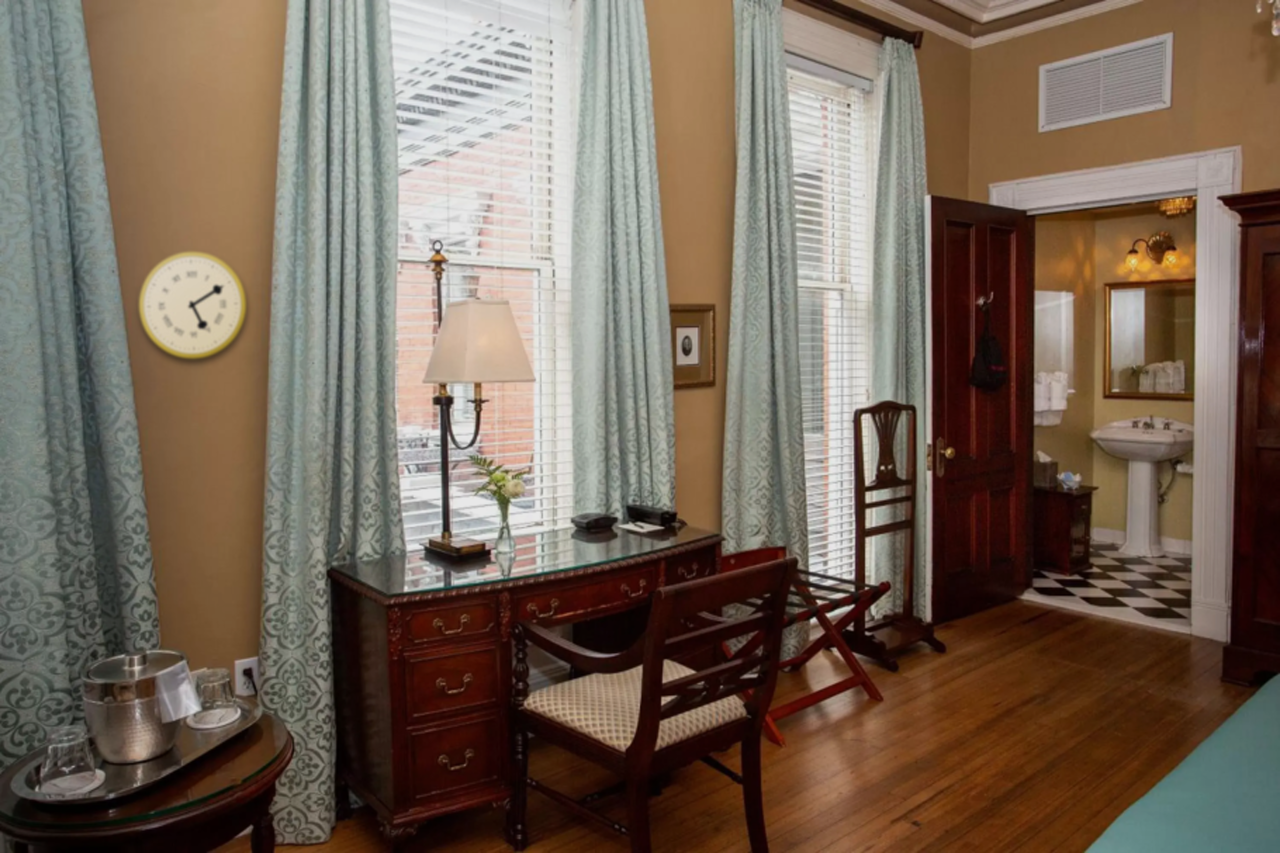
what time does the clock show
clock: 5:10
